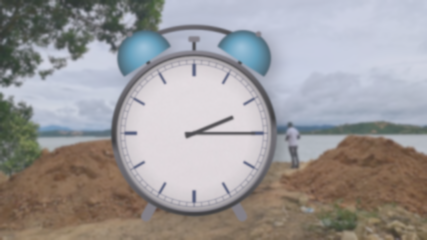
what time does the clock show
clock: 2:15
